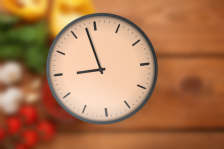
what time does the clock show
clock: 8:58
